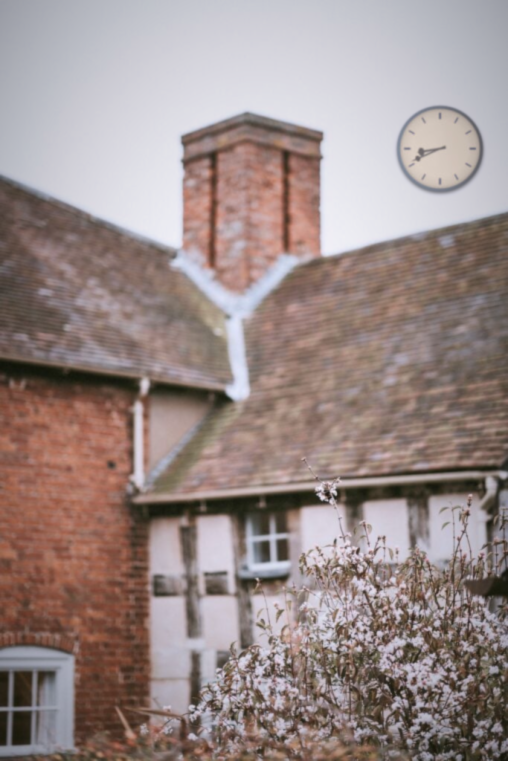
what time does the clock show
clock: 8:41
